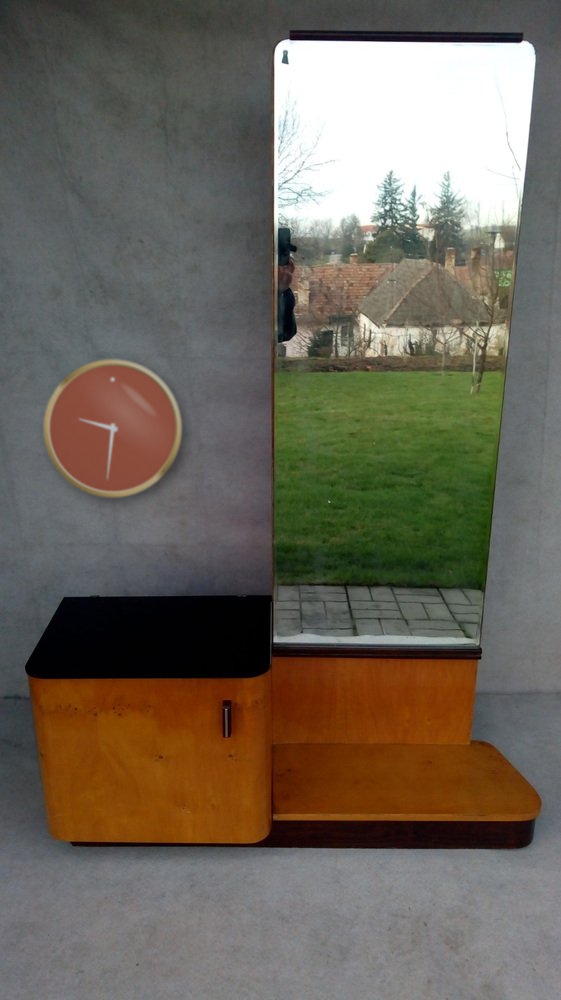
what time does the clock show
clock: 9:31
